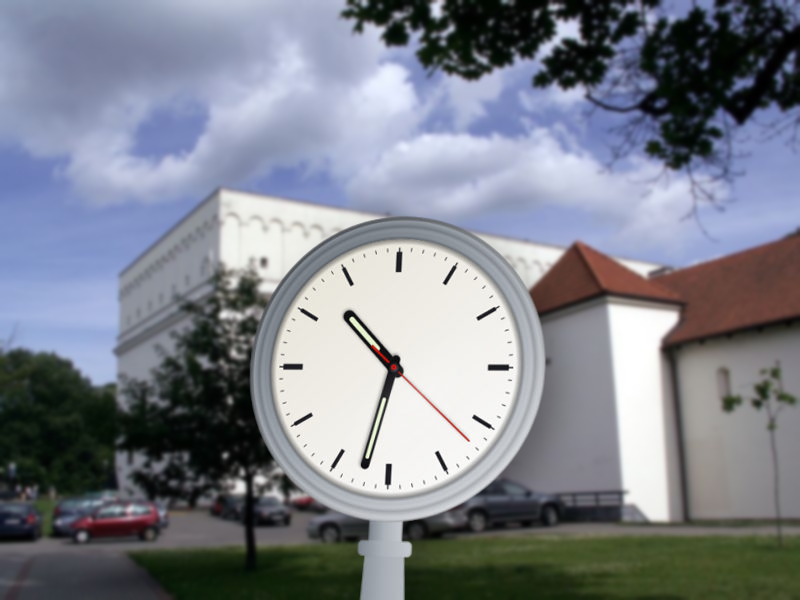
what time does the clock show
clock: 10:32:22
